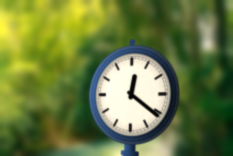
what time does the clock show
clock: 12:21
